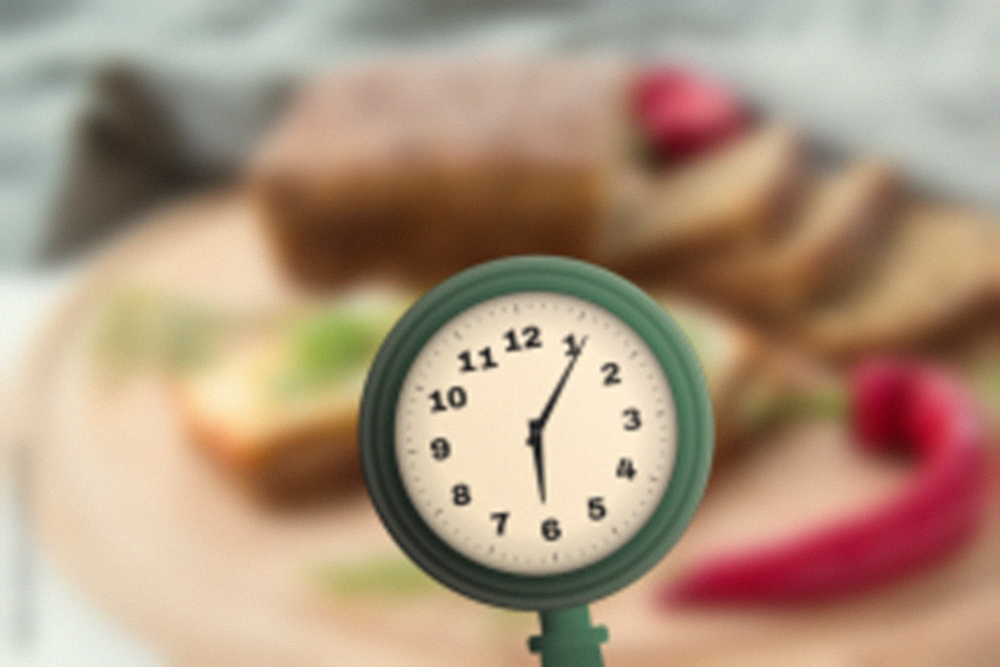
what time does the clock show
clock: 6:06
